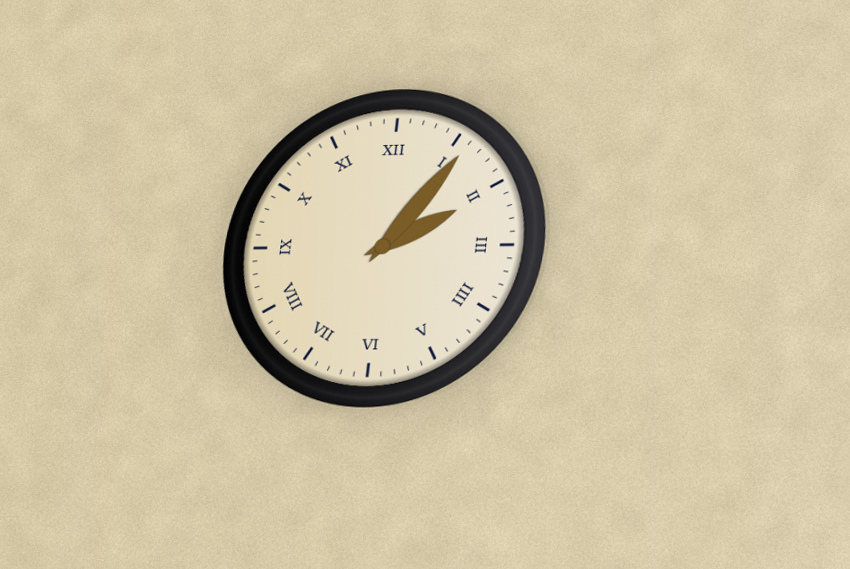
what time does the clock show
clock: 2:06
